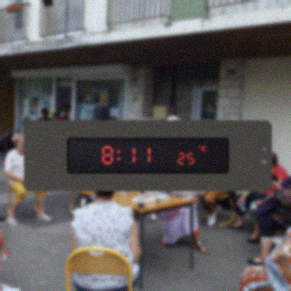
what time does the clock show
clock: 8:11
